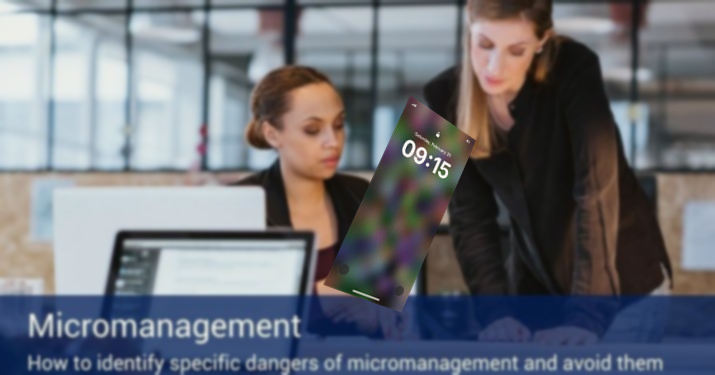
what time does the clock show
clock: 9:15
